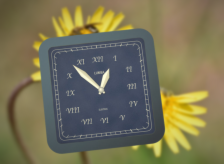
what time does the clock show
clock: 12:53
